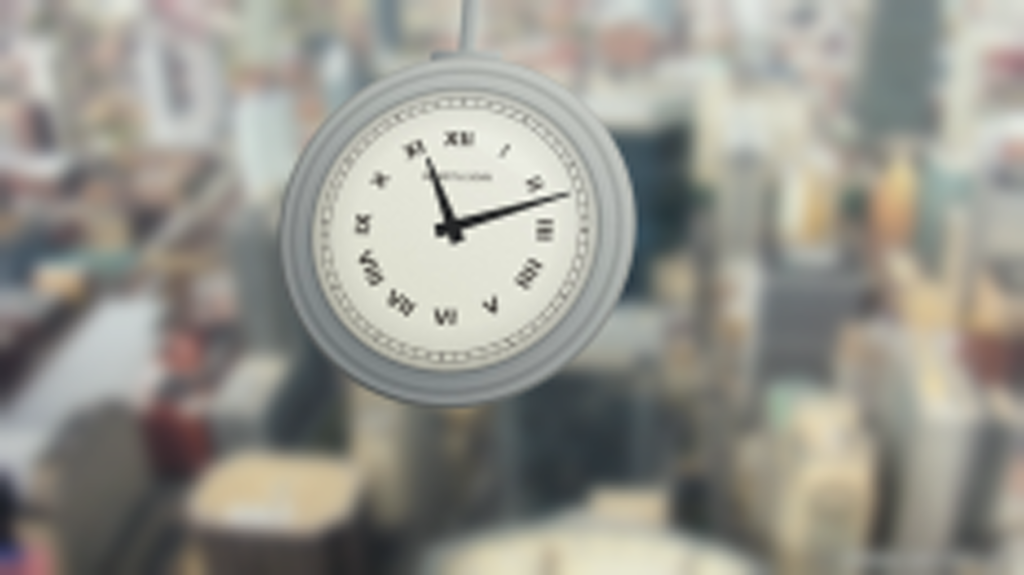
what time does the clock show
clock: 11:12
